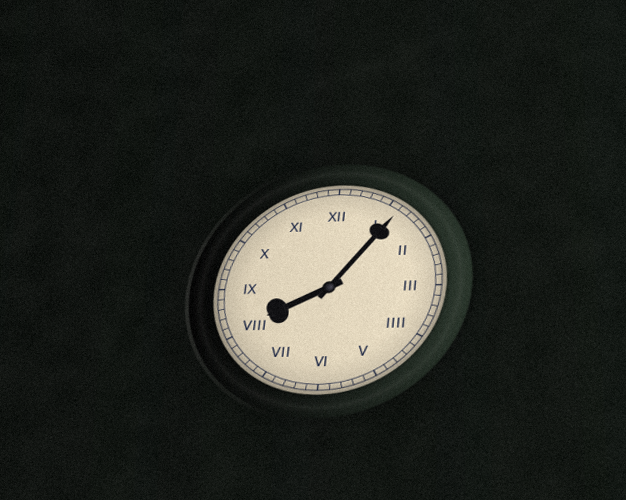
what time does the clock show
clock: 8:06
